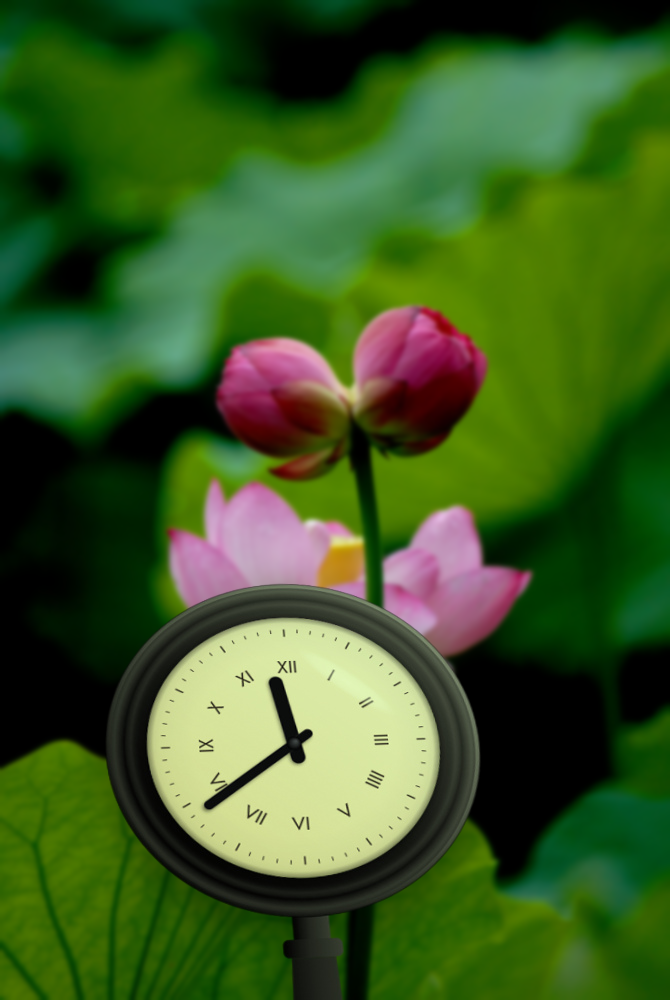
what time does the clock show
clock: 11:39
